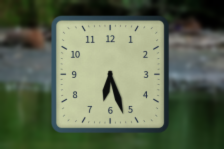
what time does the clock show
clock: 6:27
